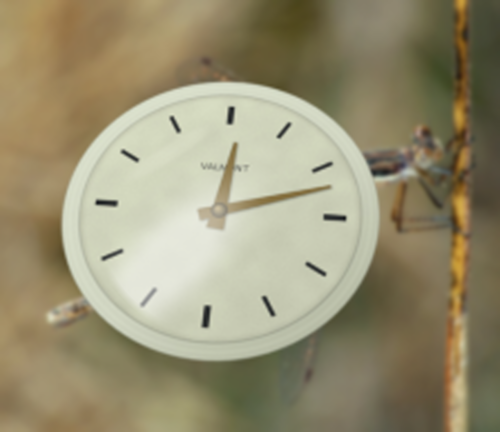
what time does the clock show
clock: 12:12
